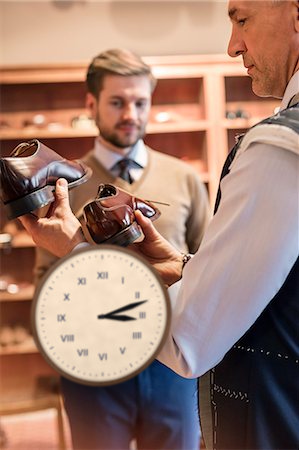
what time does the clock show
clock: 3:12
